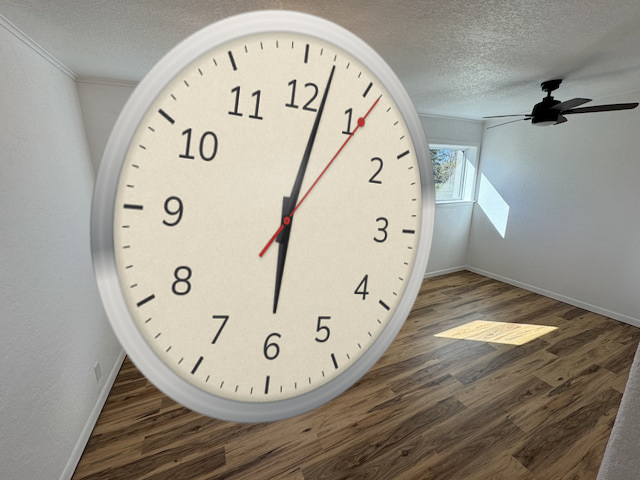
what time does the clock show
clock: 6:02:06
